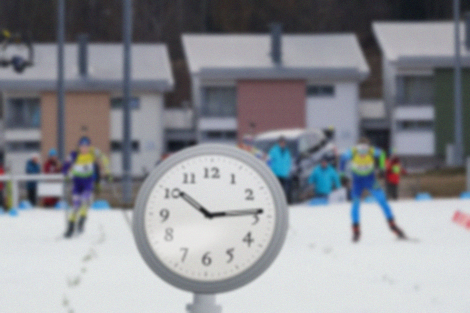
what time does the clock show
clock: 10:14
